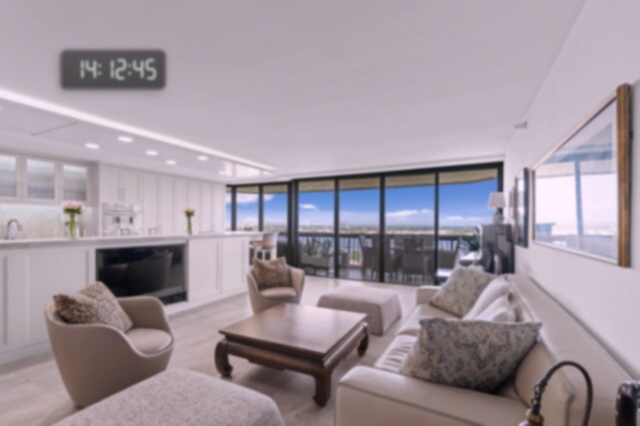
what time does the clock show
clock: 14:12:45
